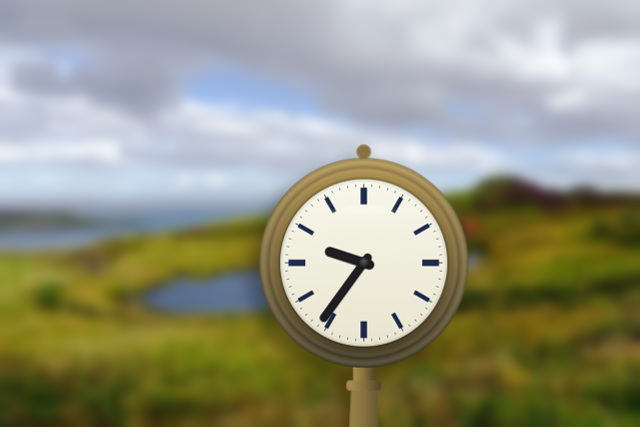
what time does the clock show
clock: 9:36
